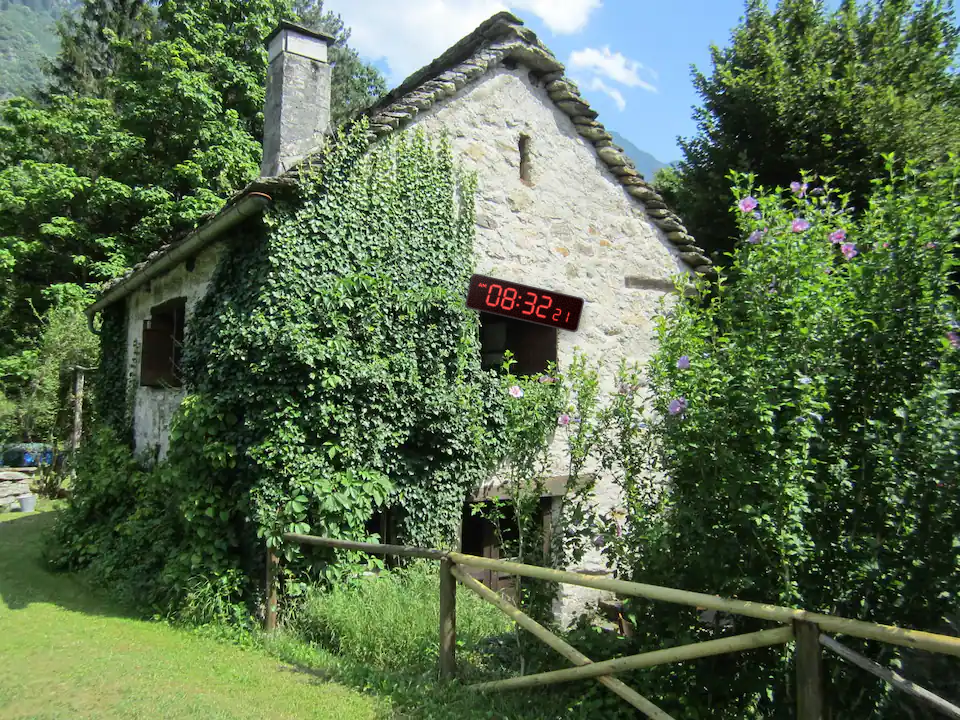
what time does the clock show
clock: 8:32:21
